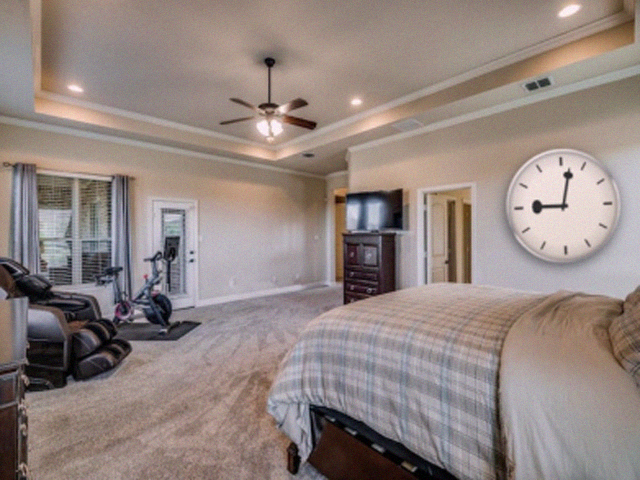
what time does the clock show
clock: 9:02
